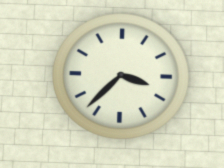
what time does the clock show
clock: 3:37
